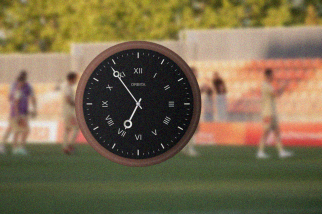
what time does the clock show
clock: 6:54
